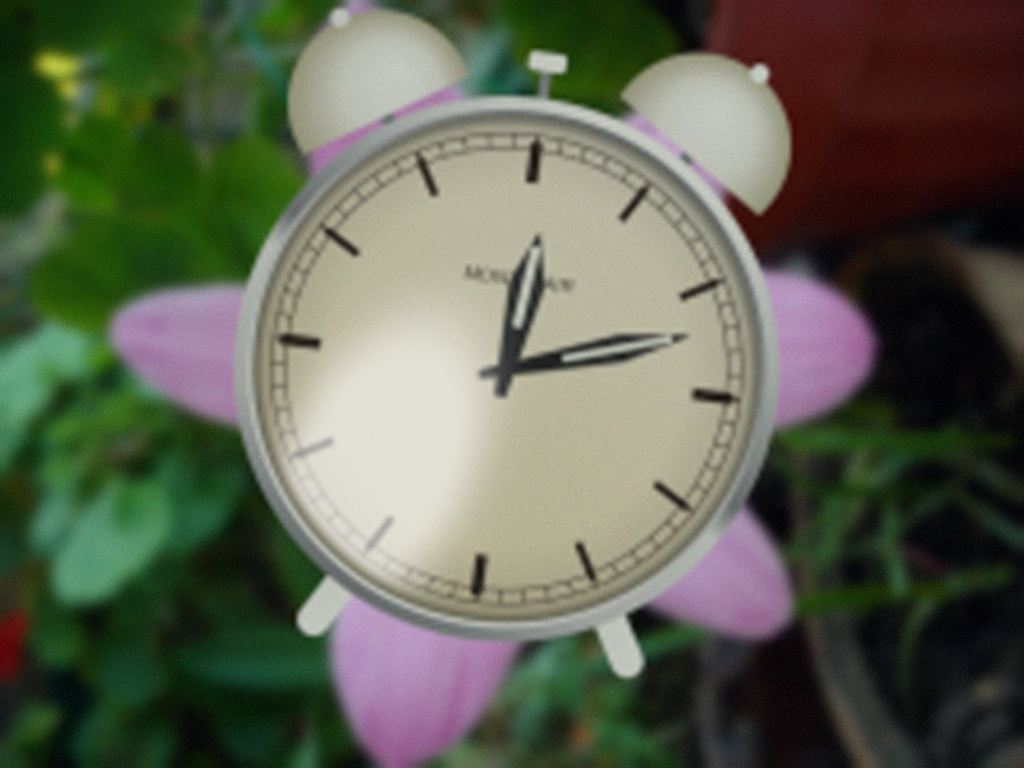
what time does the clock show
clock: 12:12
